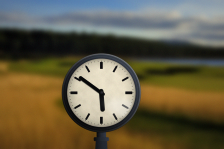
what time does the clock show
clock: 5:51
